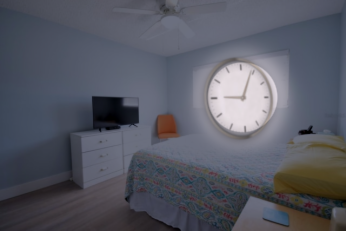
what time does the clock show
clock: 9:04
